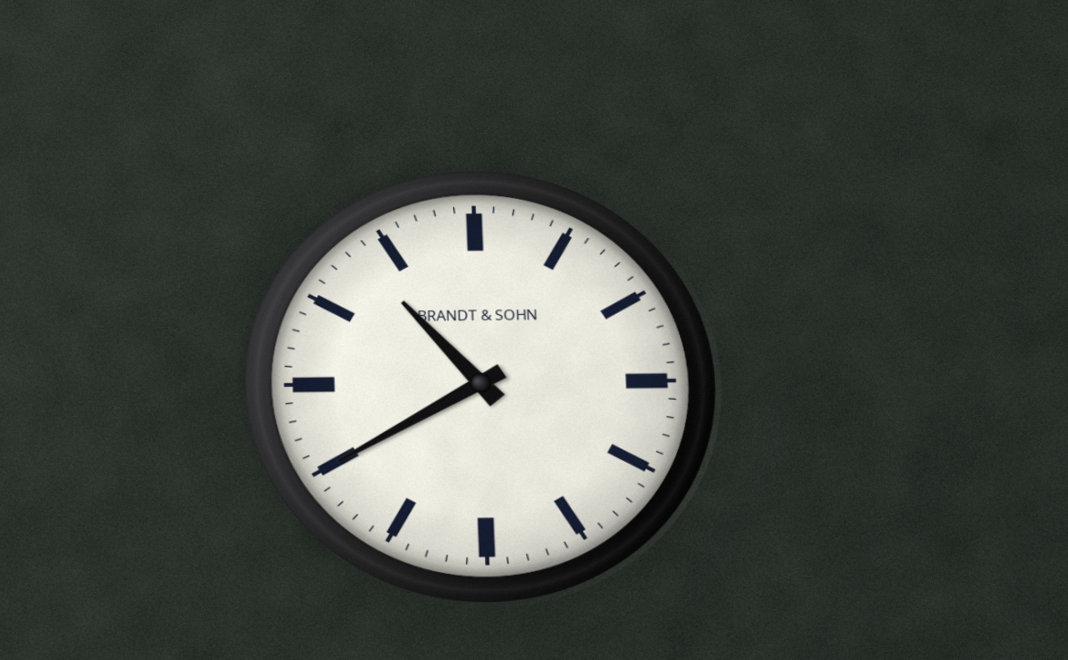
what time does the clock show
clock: 10:40
